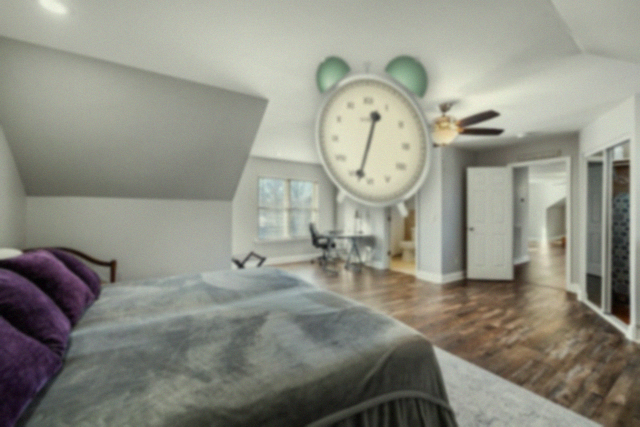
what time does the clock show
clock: 12:33
